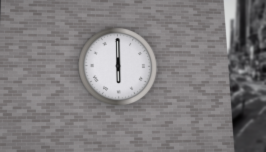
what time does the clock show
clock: 6:00
